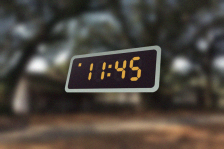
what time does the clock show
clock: 11:45
